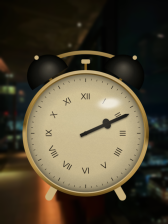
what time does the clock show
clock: 2:11
